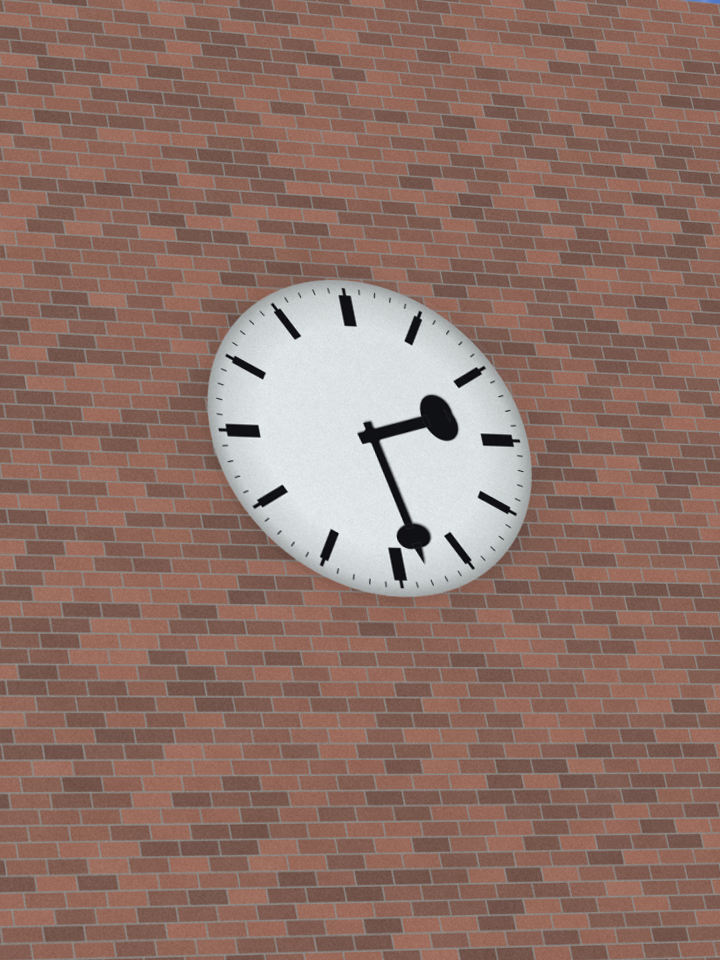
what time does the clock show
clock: 2:28
